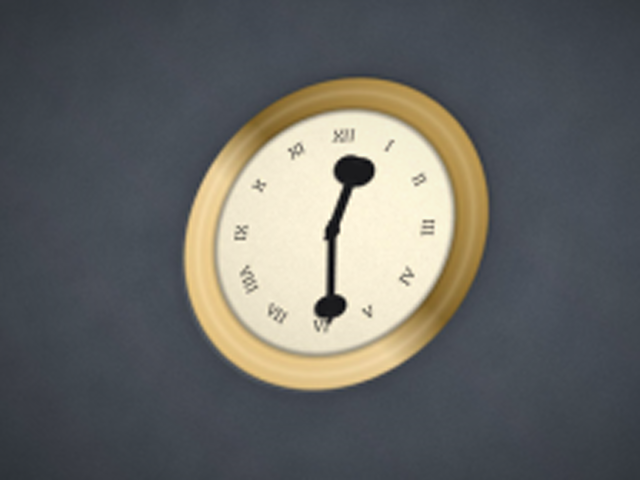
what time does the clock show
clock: 12:29
